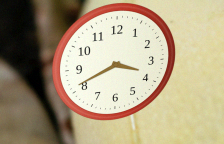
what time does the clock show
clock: 3:41
